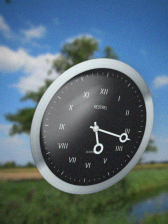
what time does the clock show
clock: 5:17
